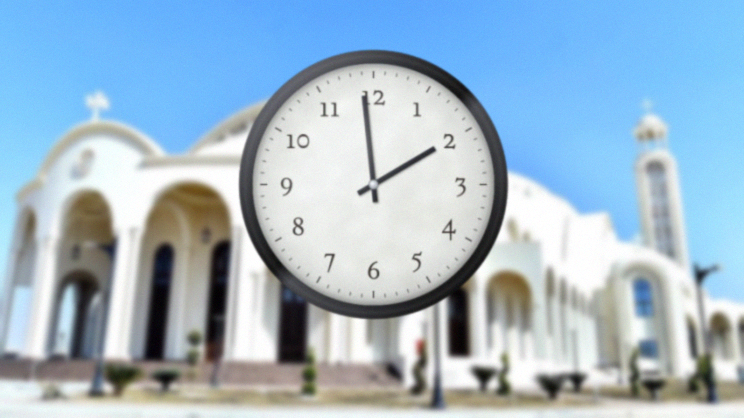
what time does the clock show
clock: 1:59
